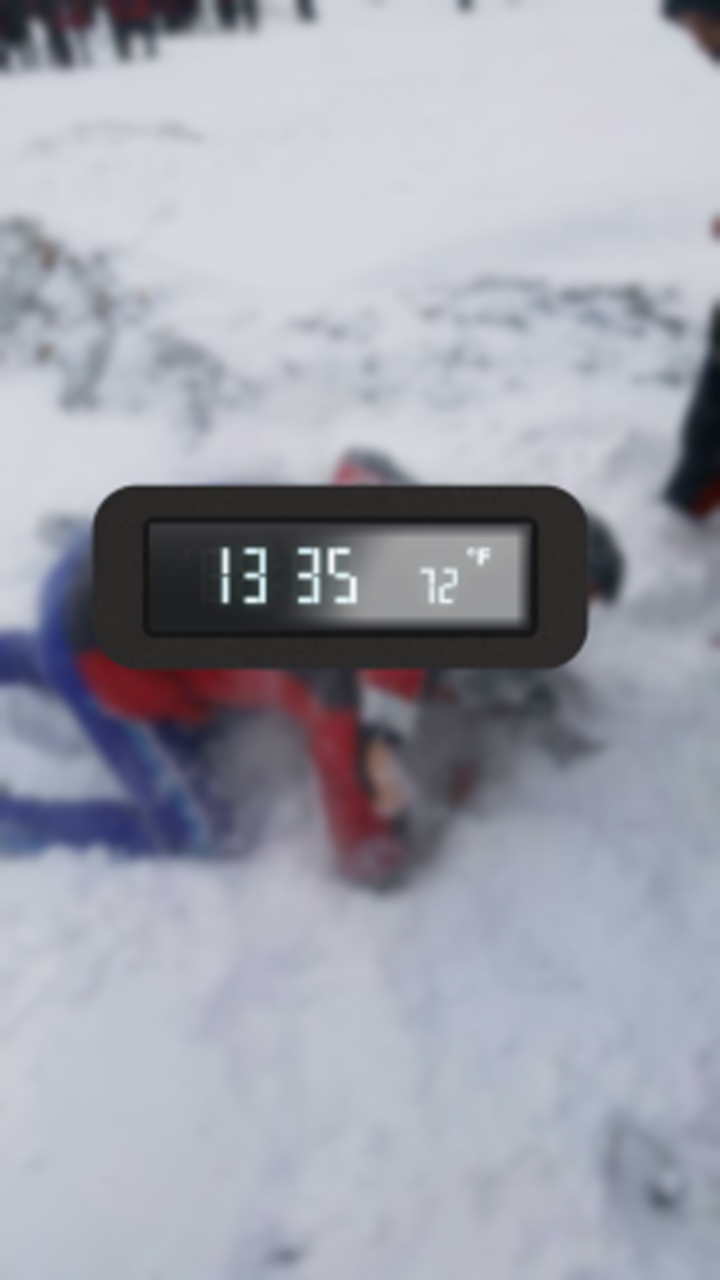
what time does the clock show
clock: 13:35
